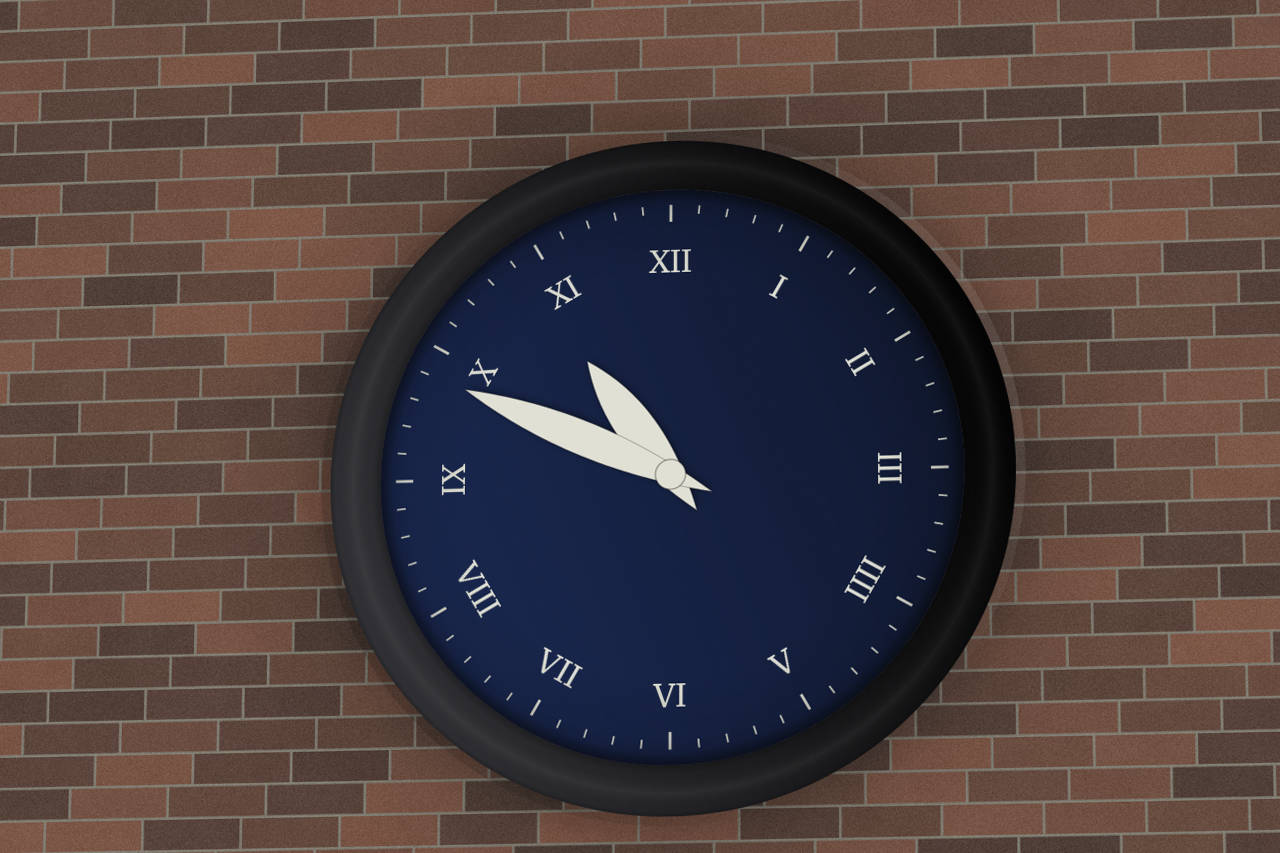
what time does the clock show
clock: 10:49
